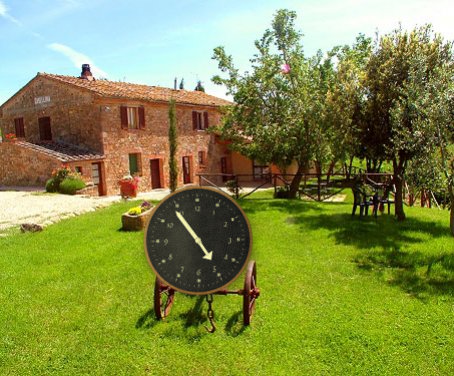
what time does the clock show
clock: 4:54
